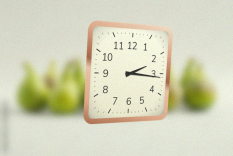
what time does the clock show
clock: 2:16
